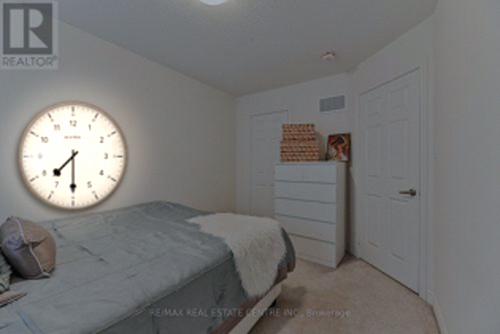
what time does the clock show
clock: 7:30
